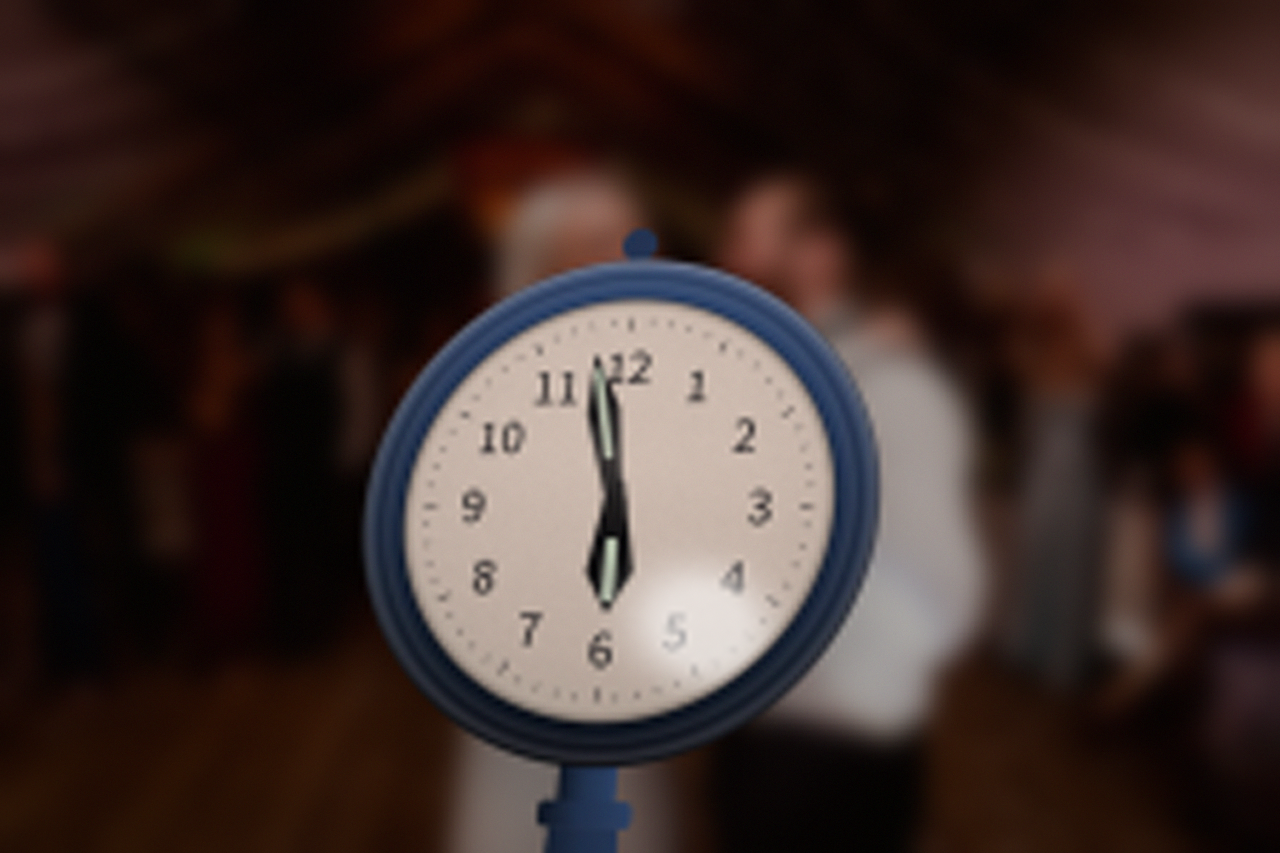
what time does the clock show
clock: 5:58
